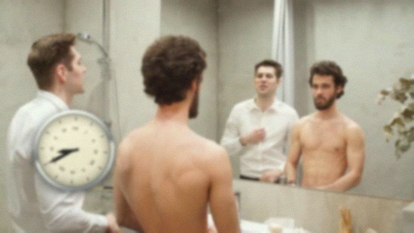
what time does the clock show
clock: 8:40
